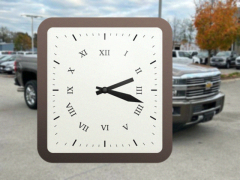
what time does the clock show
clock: 2:18
